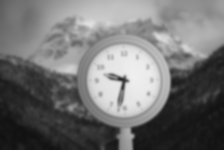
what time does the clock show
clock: 9:32
